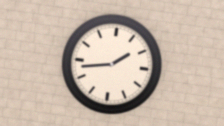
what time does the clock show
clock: 1:43
